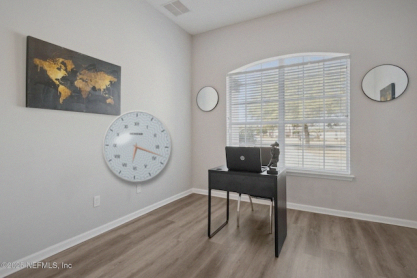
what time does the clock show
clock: 6:18
